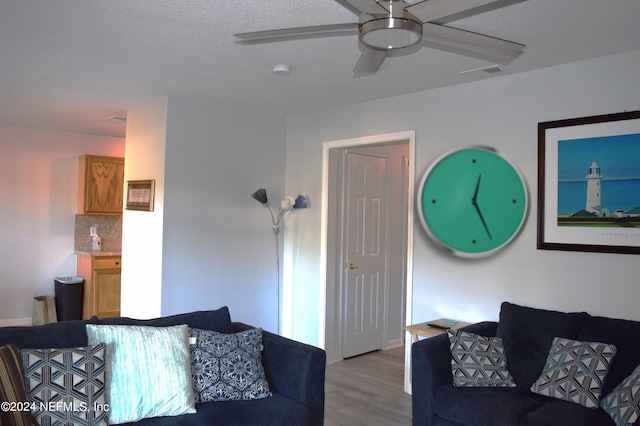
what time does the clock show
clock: 12:26
